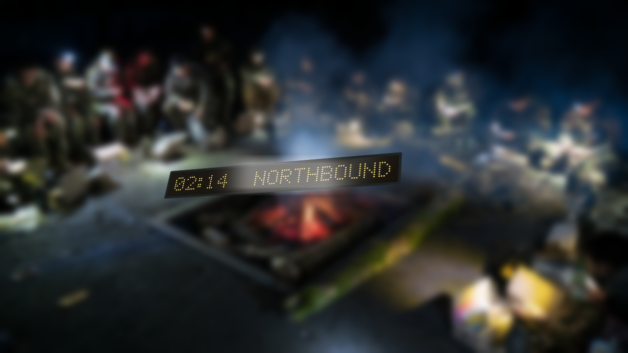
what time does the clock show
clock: 2:14
